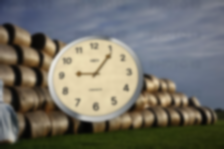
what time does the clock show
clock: 9:06
